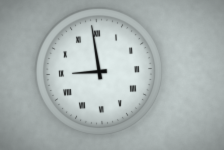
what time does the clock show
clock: 8:59
